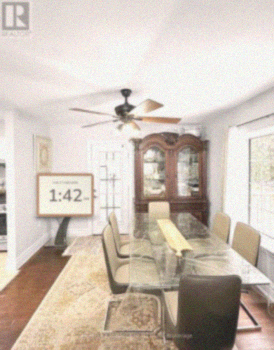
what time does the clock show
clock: 1:42
